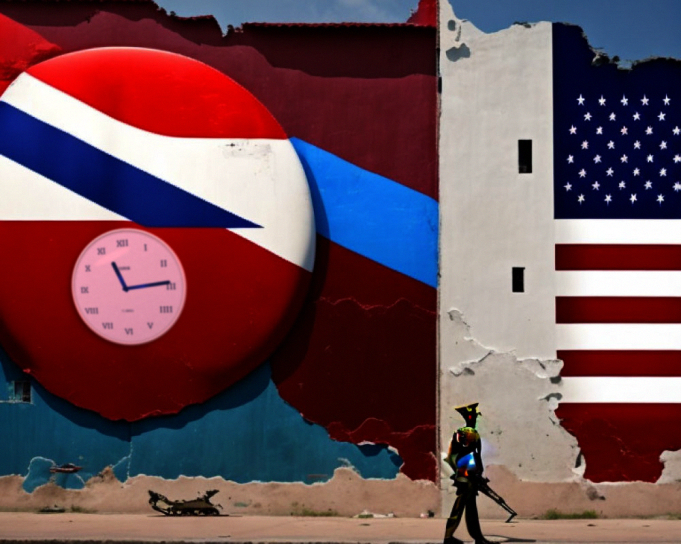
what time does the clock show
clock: 11:14
